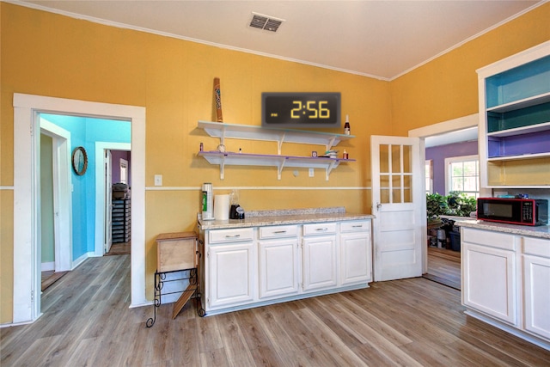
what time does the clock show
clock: 2:56
